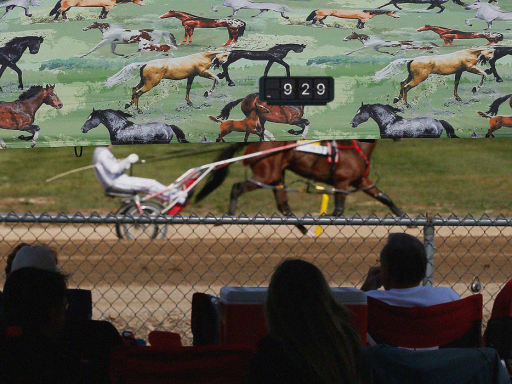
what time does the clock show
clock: 9:29
